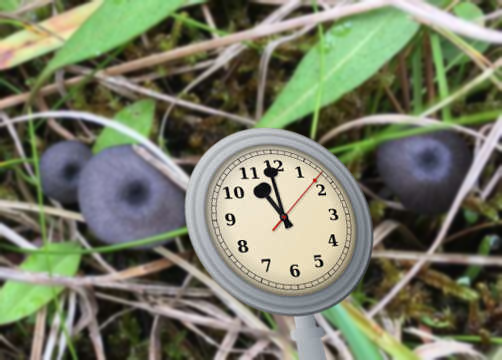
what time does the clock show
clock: 10:59:08
